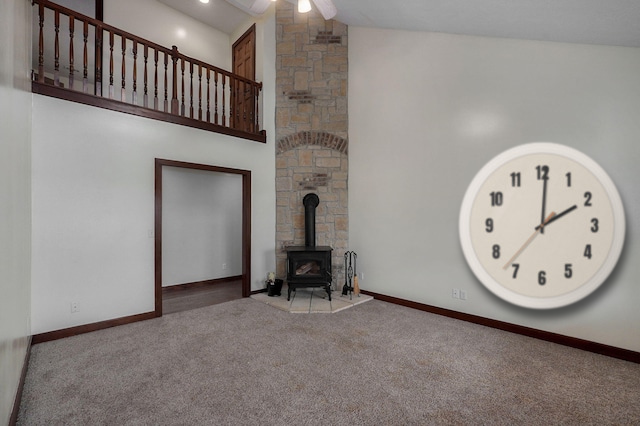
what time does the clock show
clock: 2:00:37
